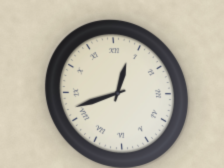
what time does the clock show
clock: 12:42
